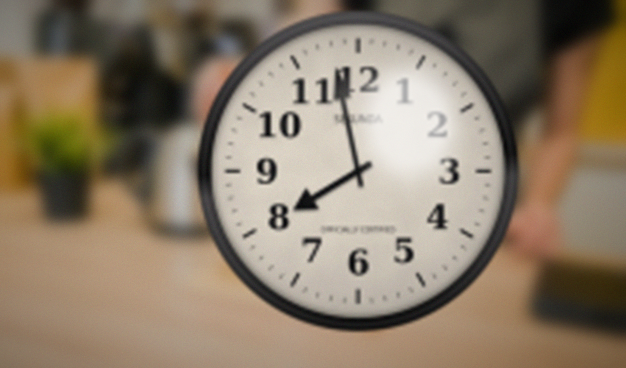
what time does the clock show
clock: 7:58
